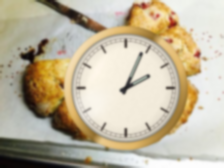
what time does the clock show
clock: 2:04
